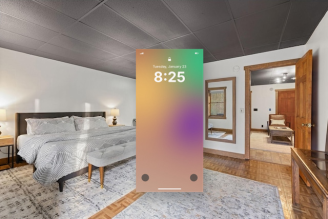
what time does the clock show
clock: 8:25
